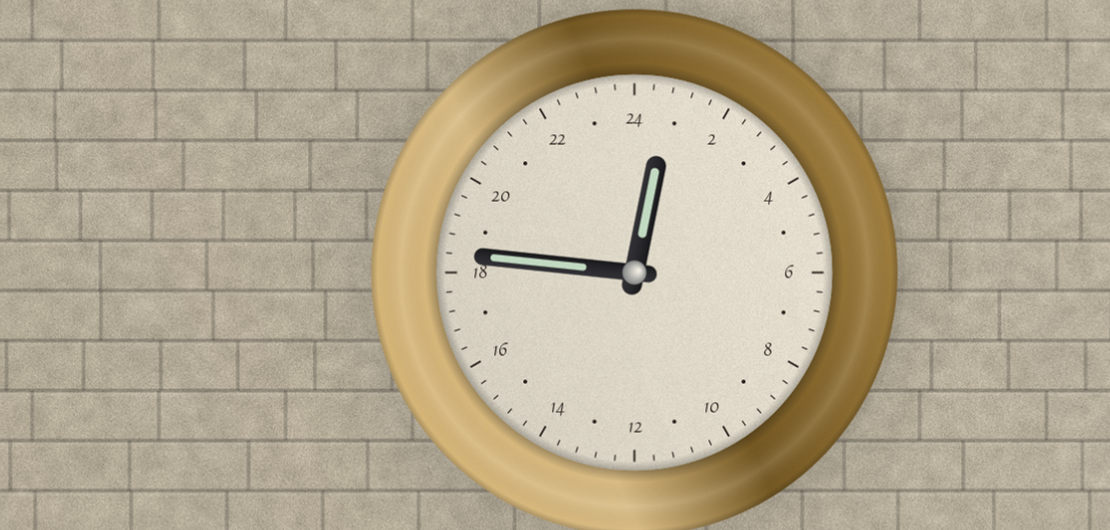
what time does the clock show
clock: 0:46
